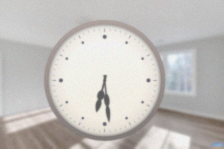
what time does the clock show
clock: 6:29
